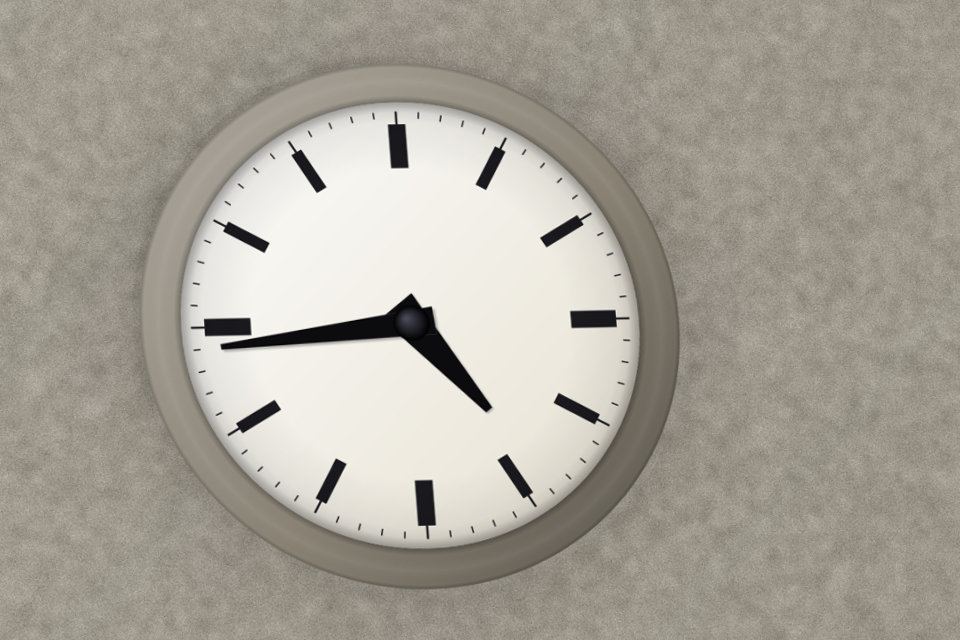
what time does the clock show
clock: 4:44
